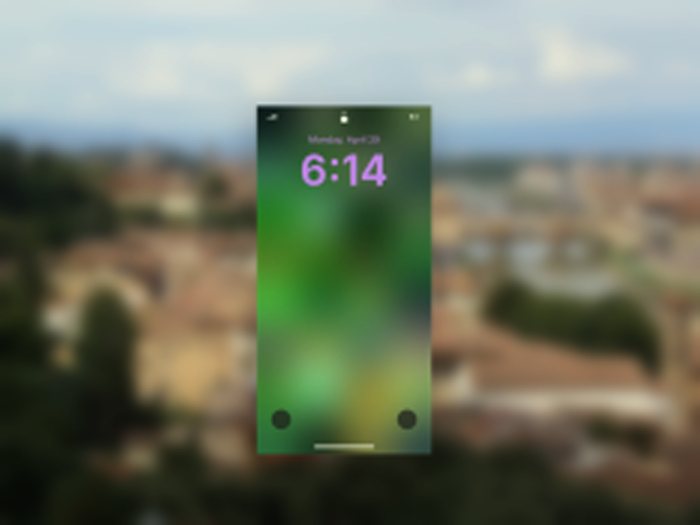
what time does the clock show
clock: 6:14
